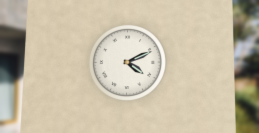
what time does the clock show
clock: 4:11
